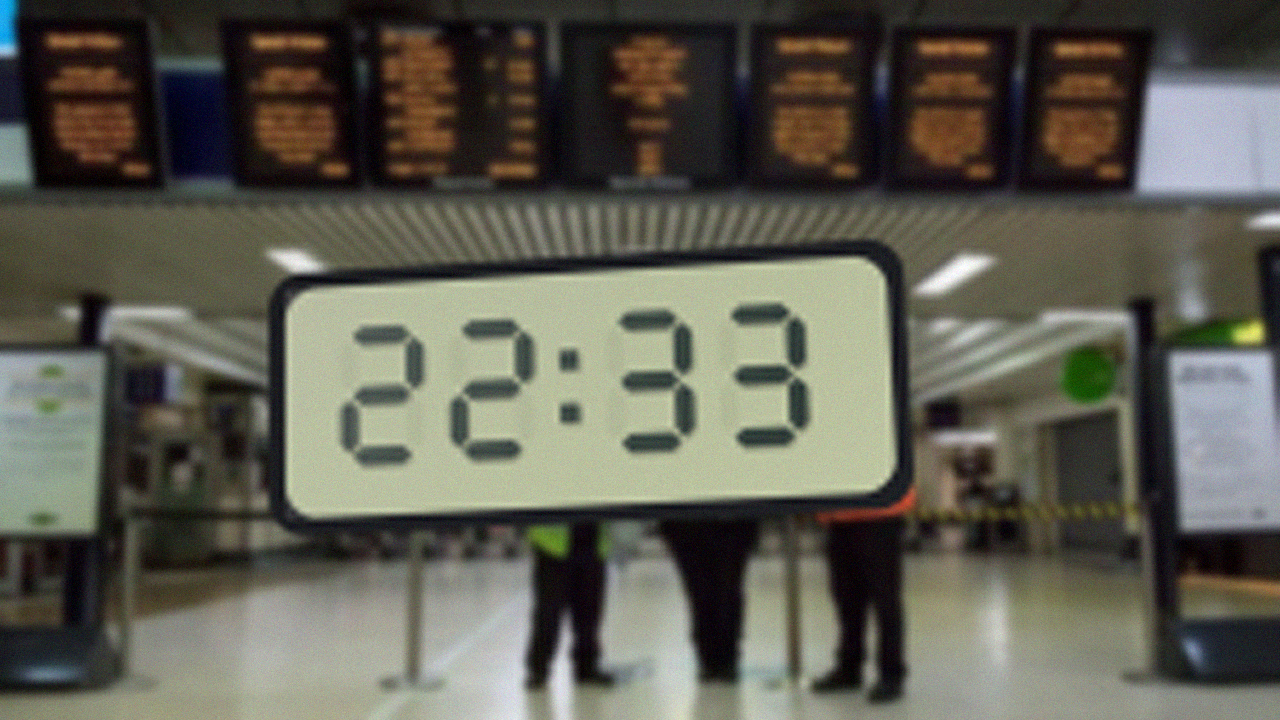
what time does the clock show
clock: 22:33
